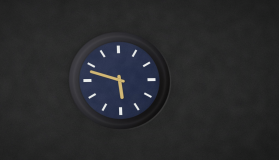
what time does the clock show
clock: 5:48
